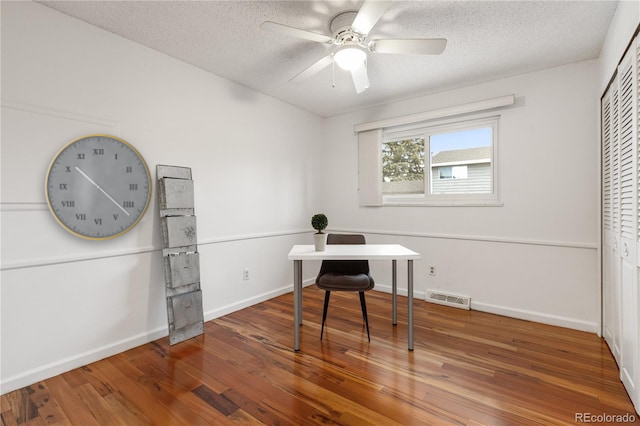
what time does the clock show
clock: 10:22
